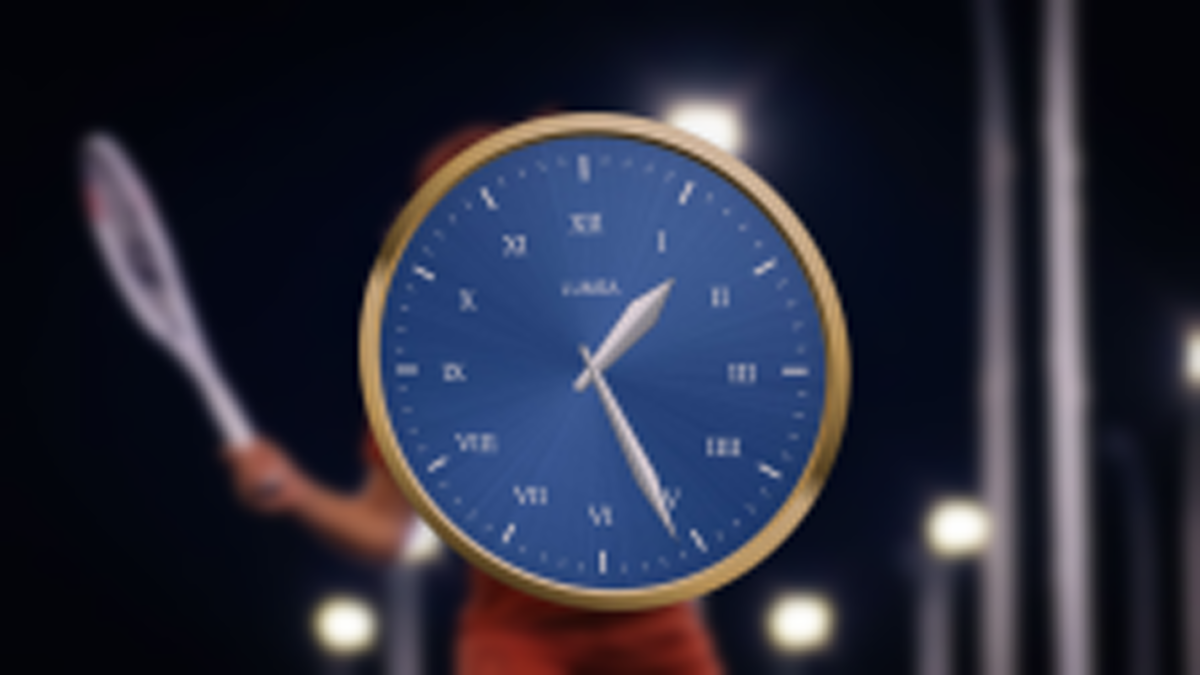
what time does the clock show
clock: 1:26
